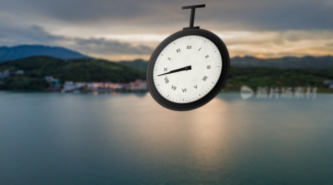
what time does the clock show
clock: 8:43
